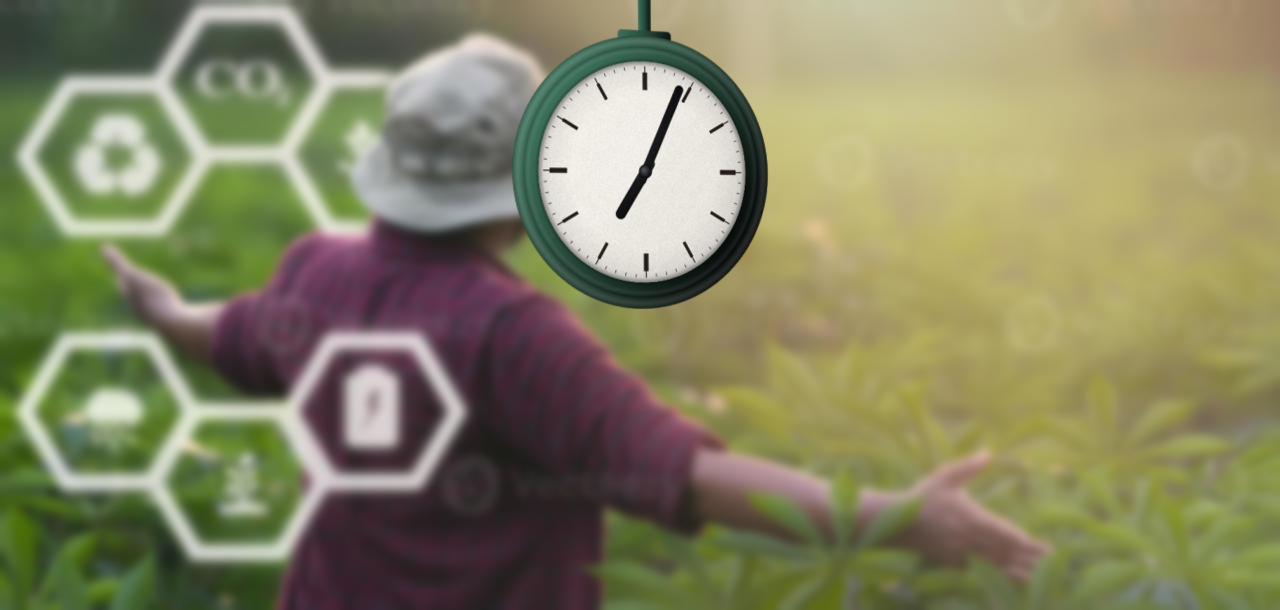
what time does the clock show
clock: 7:04
